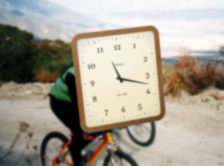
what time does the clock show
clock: 11:18
